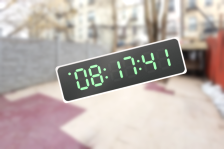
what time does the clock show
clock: 8:17:41
